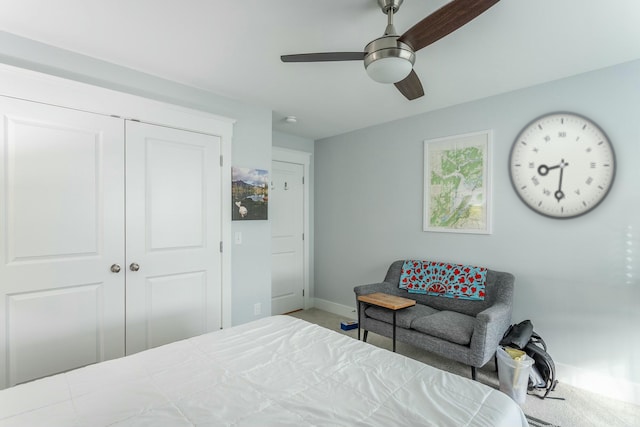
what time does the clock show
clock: 8:31
